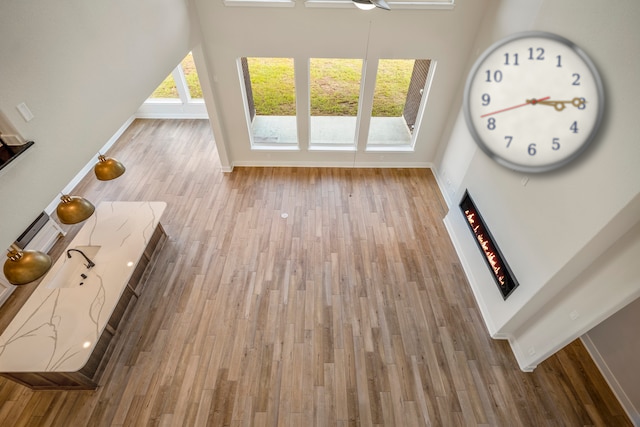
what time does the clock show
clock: 3:14:42
